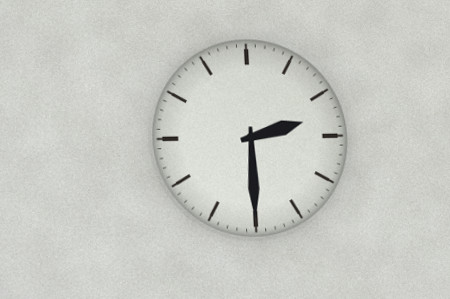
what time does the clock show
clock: 2:30
